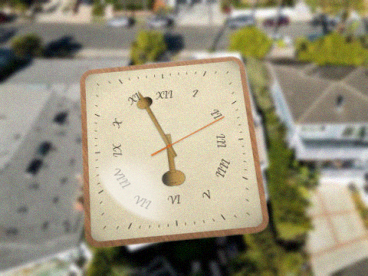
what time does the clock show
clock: 5:56:11
